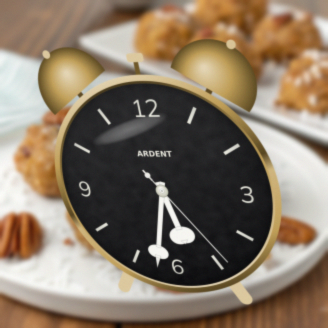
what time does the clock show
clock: 5:32:24
